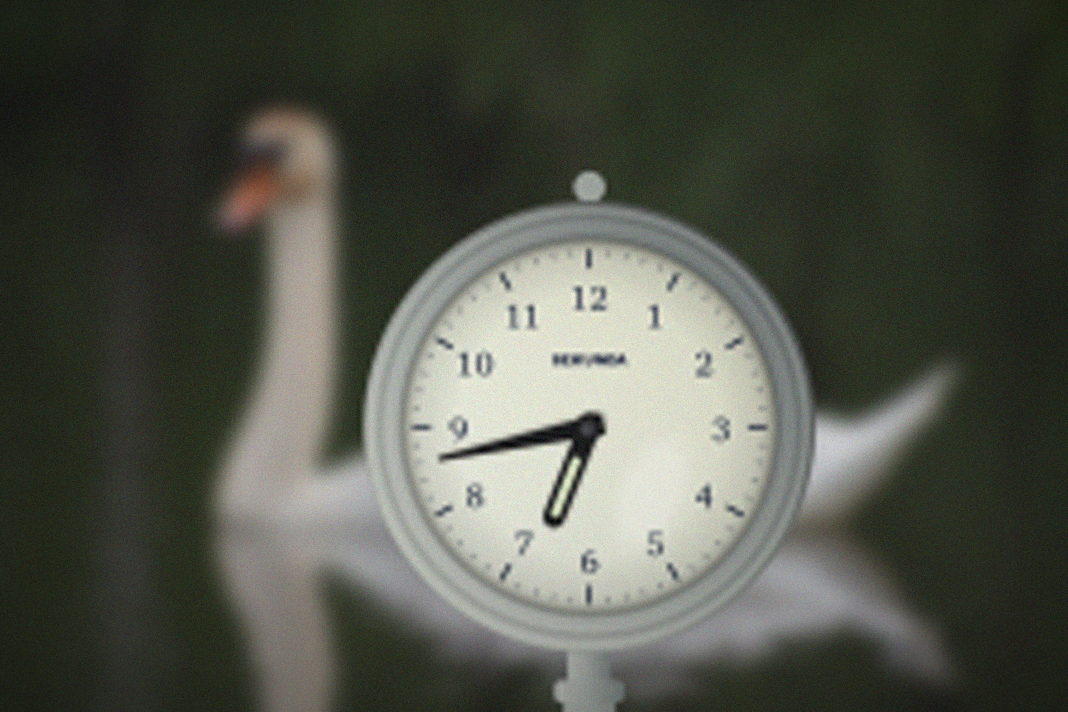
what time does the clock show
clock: 6:43
